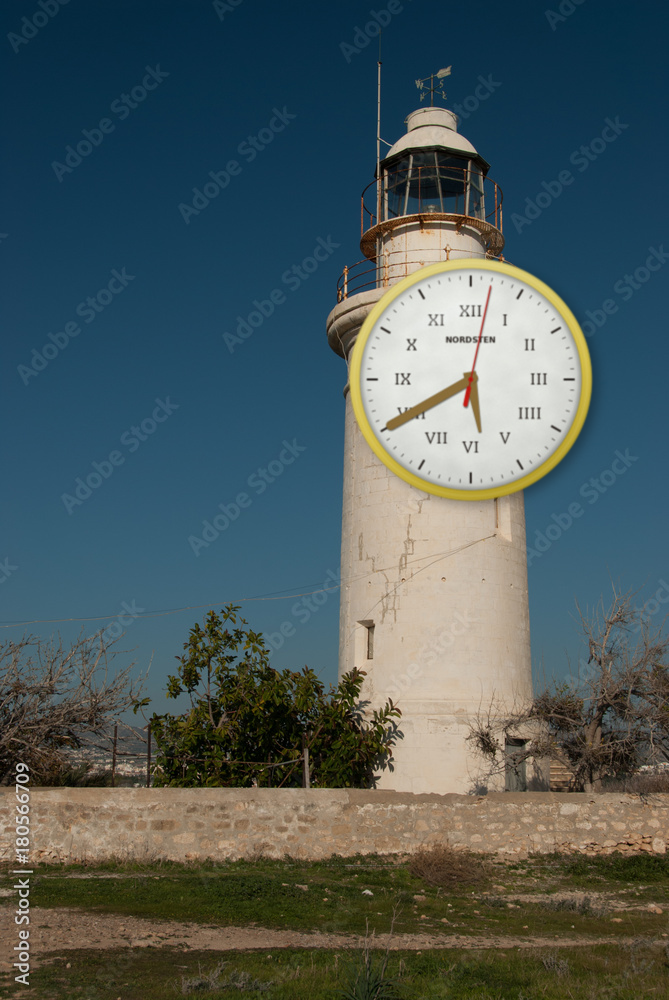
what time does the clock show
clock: 5:40:02
